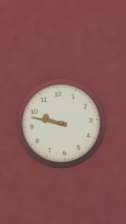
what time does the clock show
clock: 9:48
